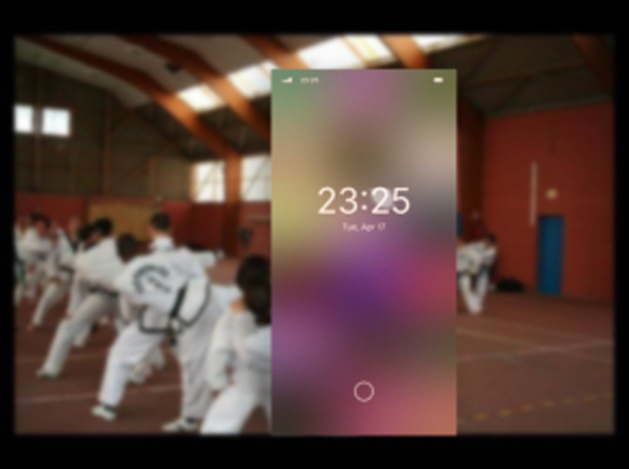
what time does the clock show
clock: 23:25
